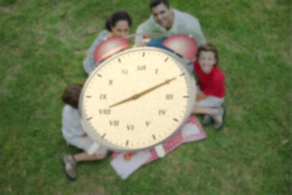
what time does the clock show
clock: 8:10
